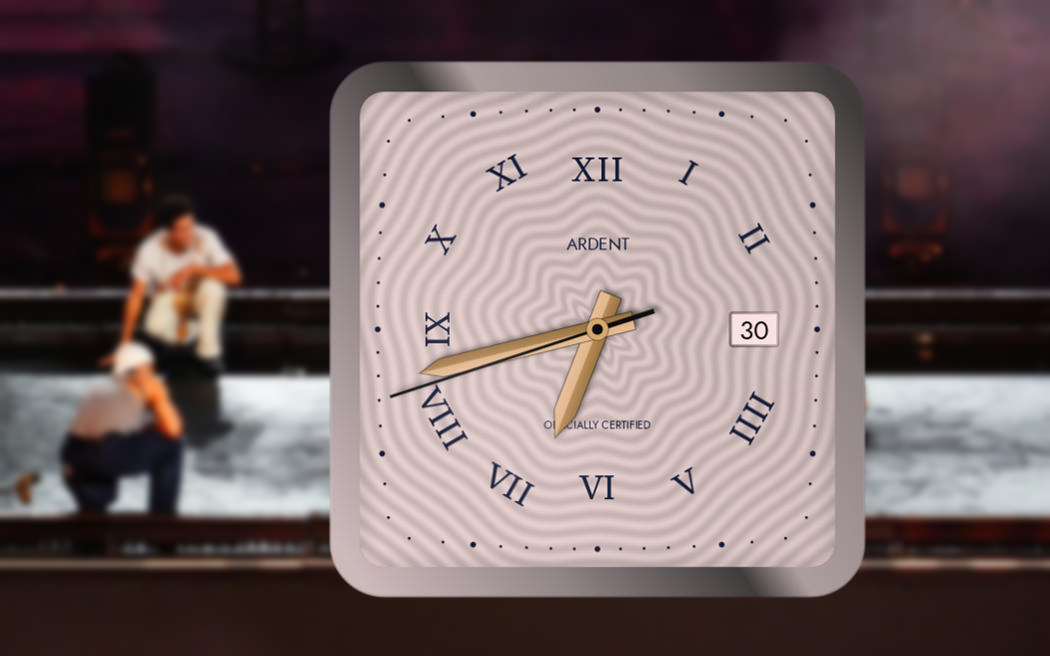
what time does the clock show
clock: 6:42:42
